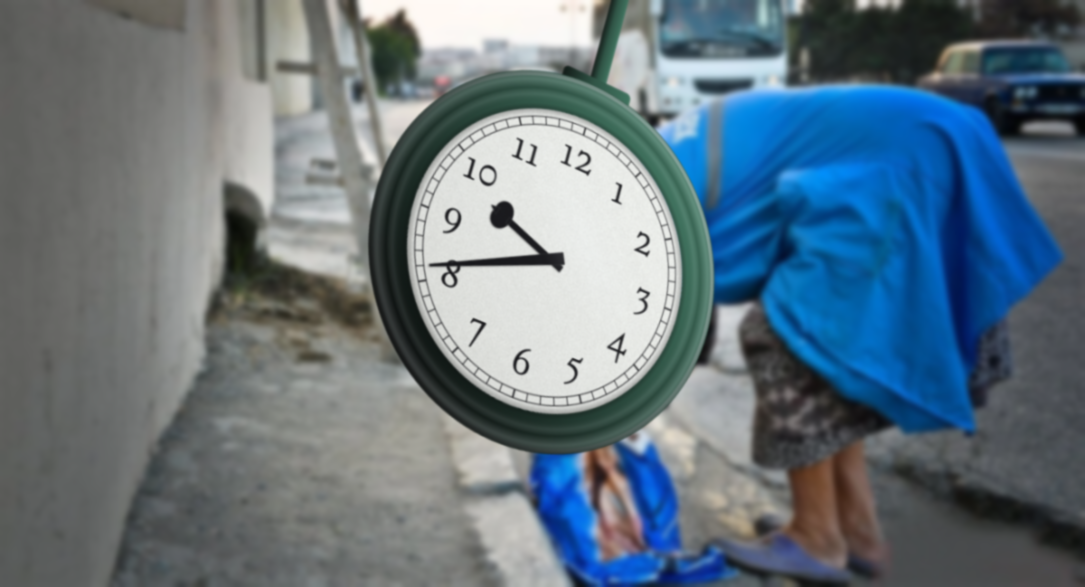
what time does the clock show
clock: 9:41
